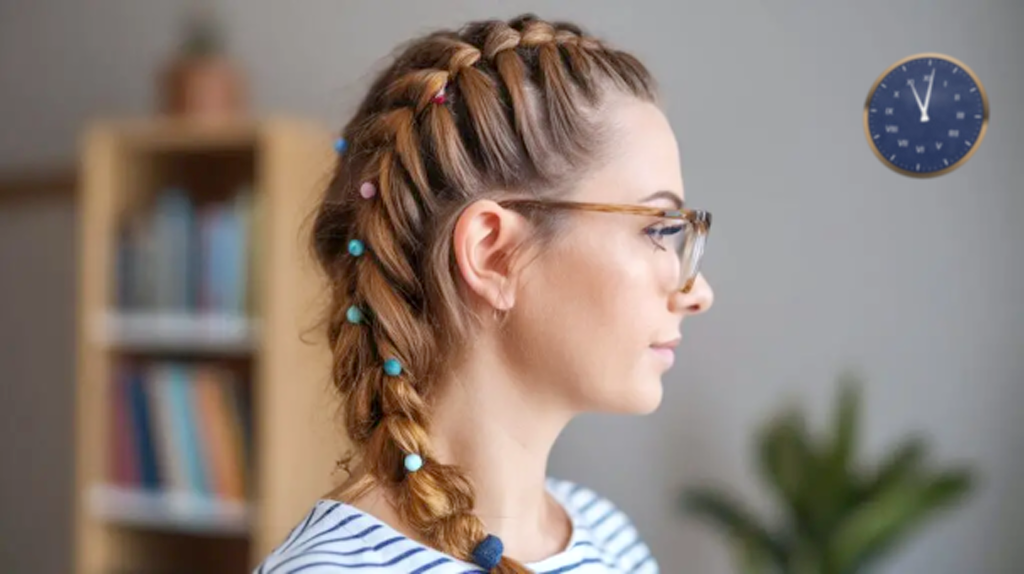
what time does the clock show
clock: 11:01
